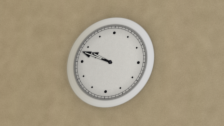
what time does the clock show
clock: 9:48
